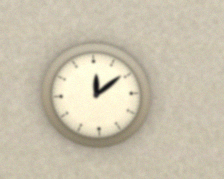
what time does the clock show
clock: 12:09
